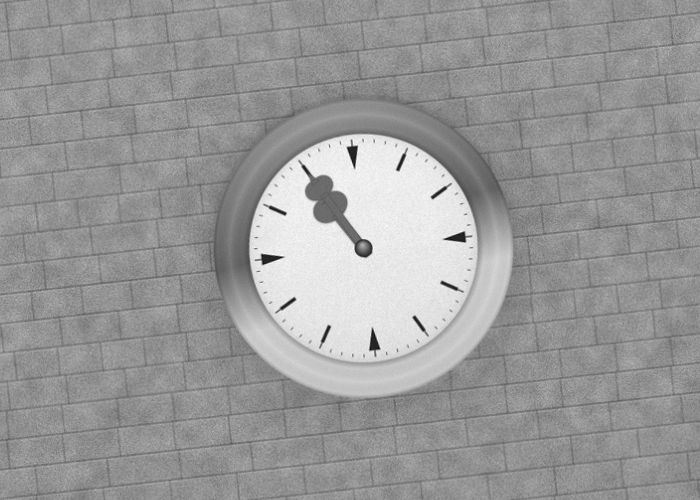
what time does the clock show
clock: 10:55
